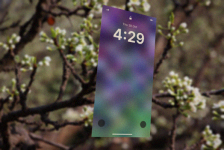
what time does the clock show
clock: 4:29
